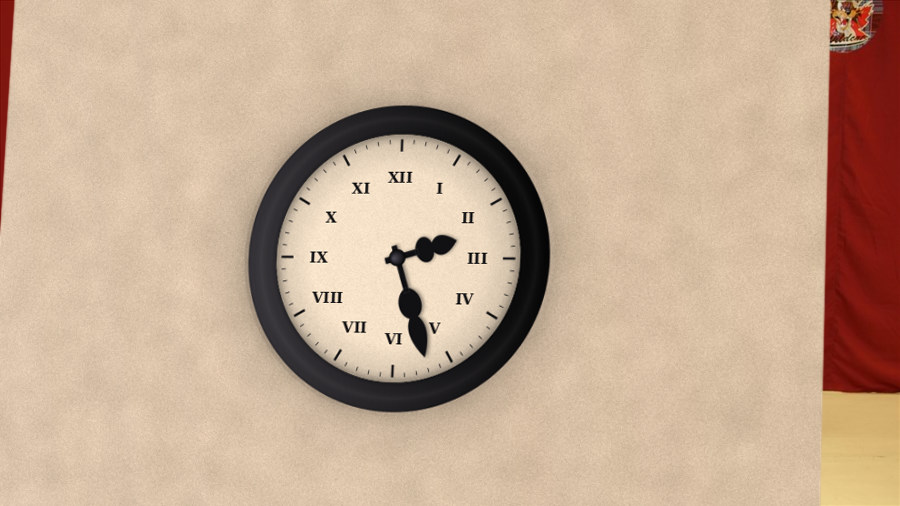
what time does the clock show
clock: 2:27
